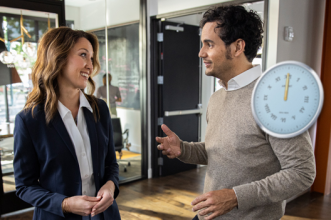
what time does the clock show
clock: 12:00
